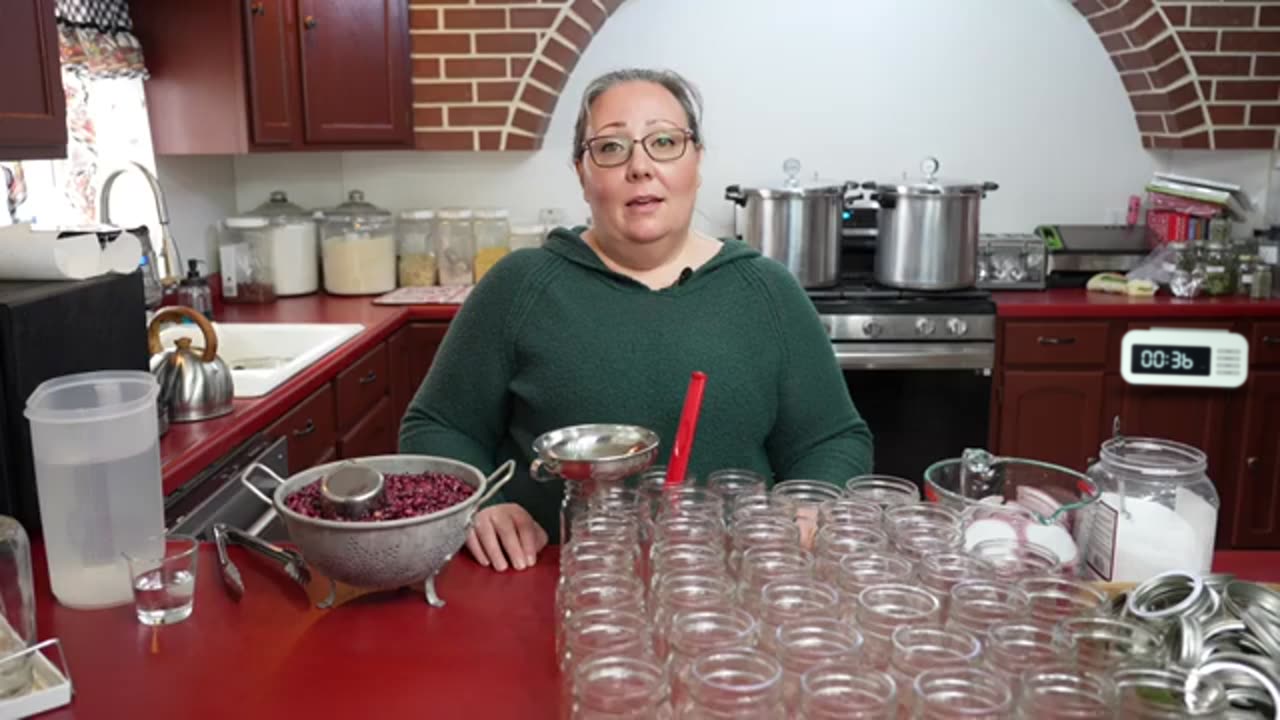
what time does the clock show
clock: 0:36
